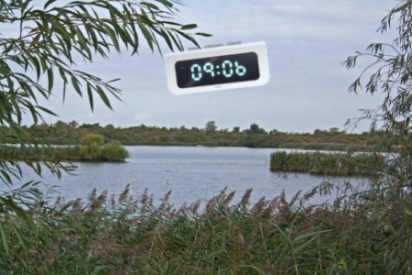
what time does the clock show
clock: 9:06
